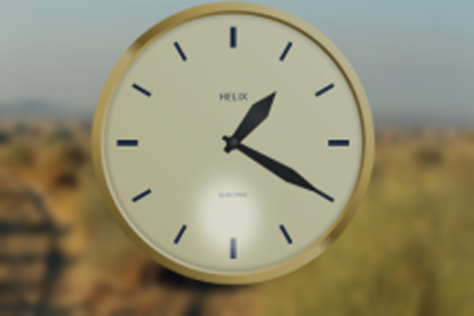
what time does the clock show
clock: 1:20
